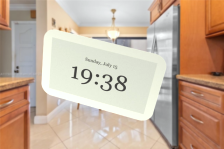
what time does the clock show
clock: 19:38
